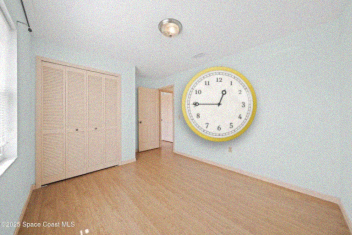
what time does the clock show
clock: 12:45
